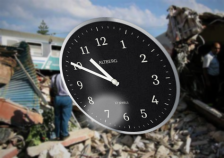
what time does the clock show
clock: 10:50
